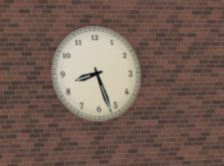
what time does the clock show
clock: 8:27
